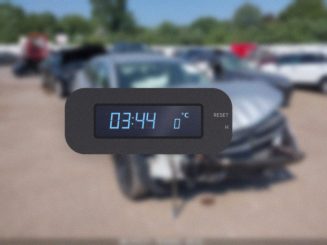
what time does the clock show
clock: 3:44
